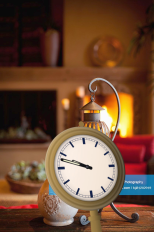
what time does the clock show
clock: 9:48
